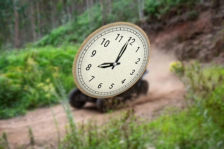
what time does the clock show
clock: 7:59
